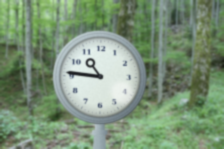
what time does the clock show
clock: 10:46
